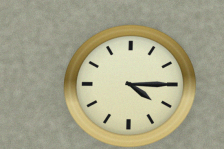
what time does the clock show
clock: 4:15
